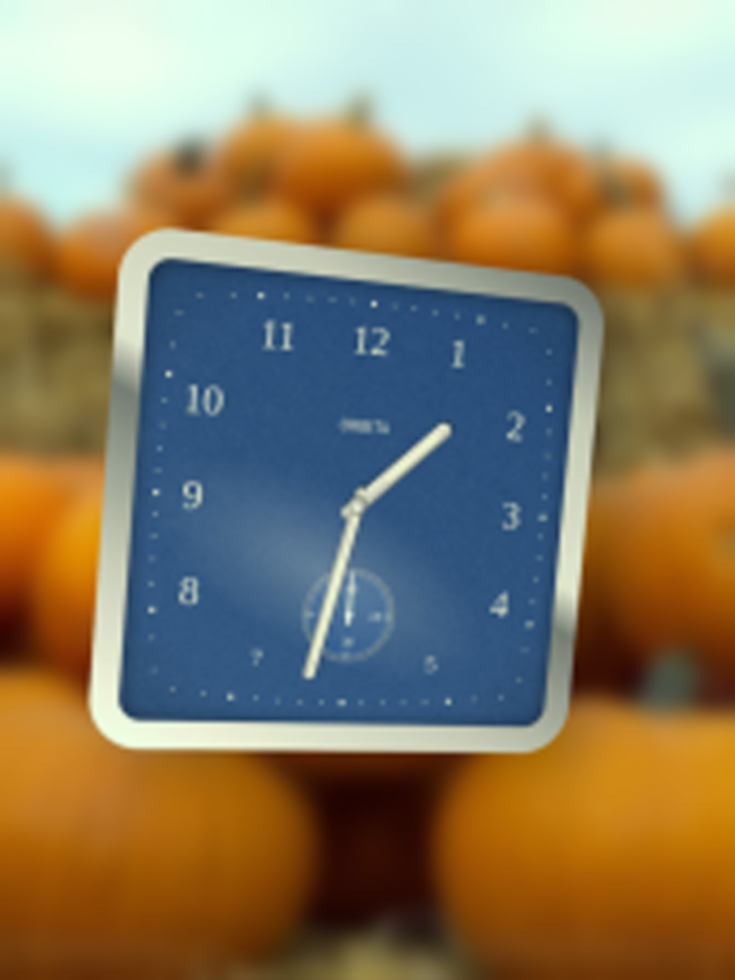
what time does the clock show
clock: 1:32
